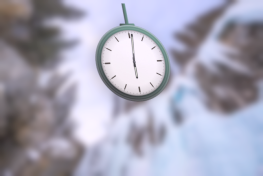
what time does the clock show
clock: 6:01
